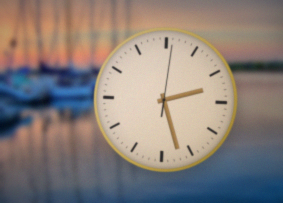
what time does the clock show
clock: 2:27:01
